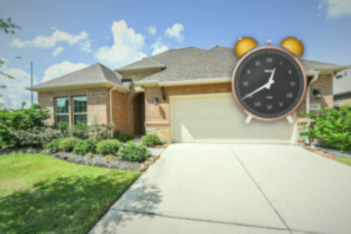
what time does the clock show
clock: 12:40
